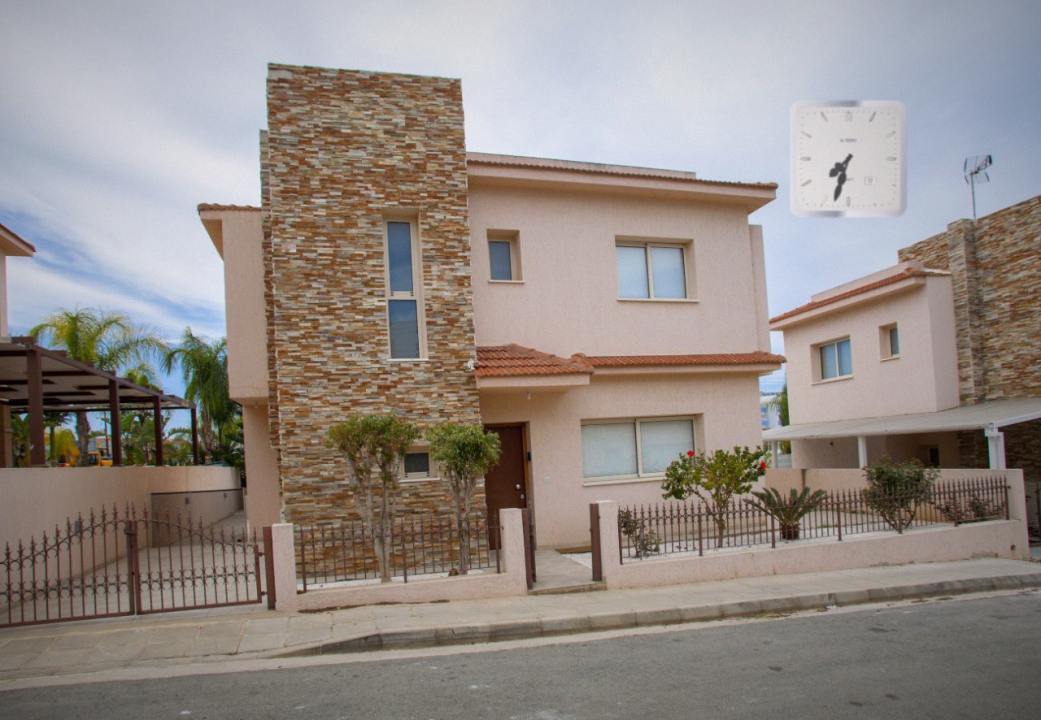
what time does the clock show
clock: 7:33
